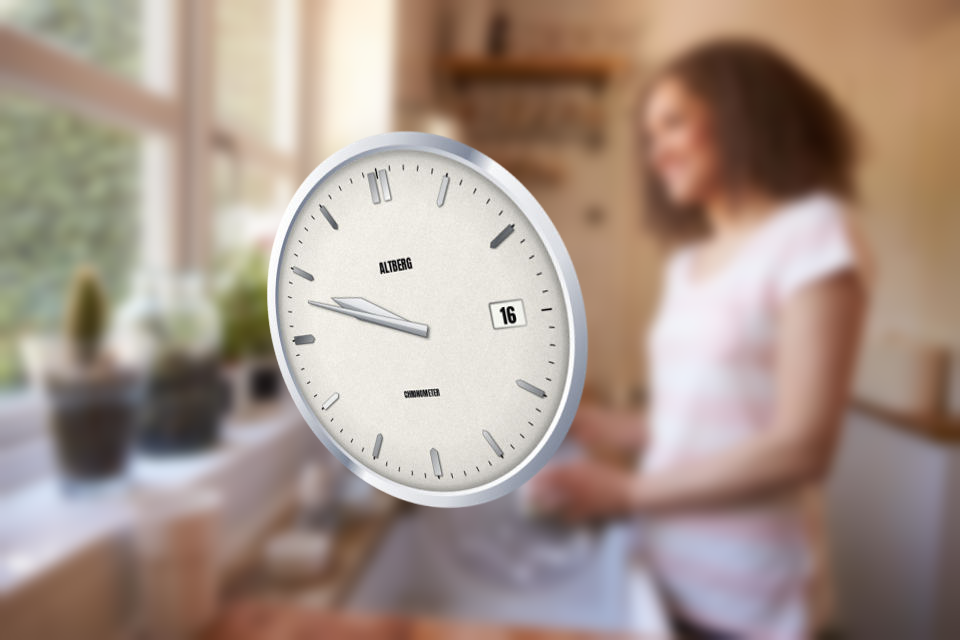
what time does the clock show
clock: 9:48
